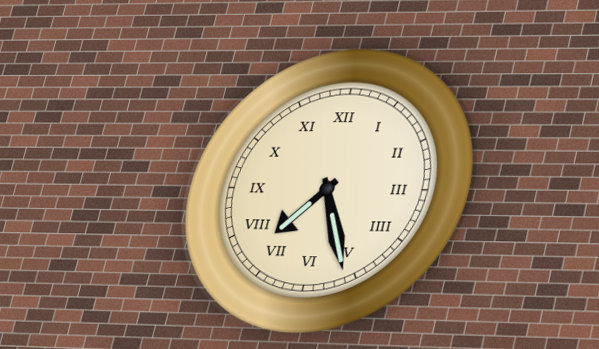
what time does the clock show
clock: 7:26
